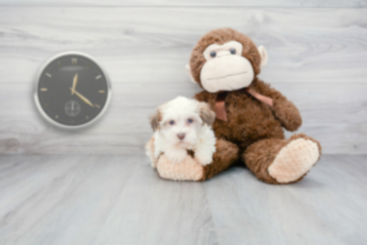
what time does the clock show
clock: 12:21
